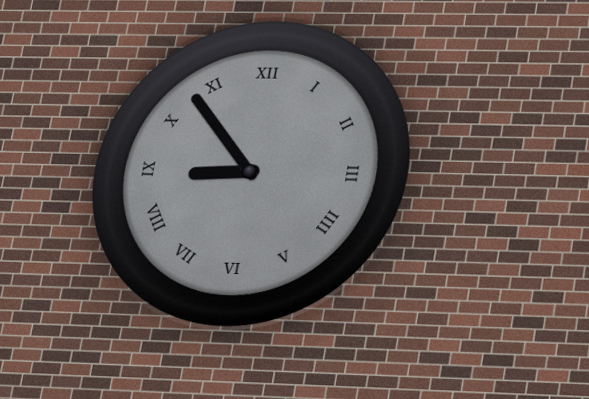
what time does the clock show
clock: 8:53
